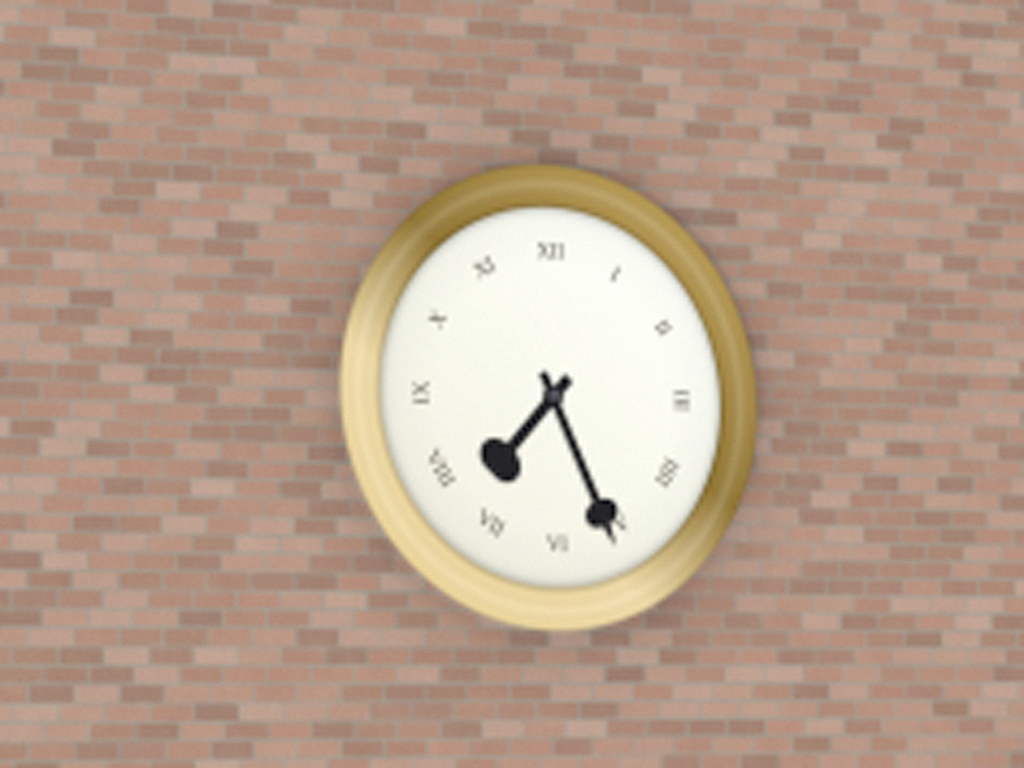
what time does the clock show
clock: 7:26
